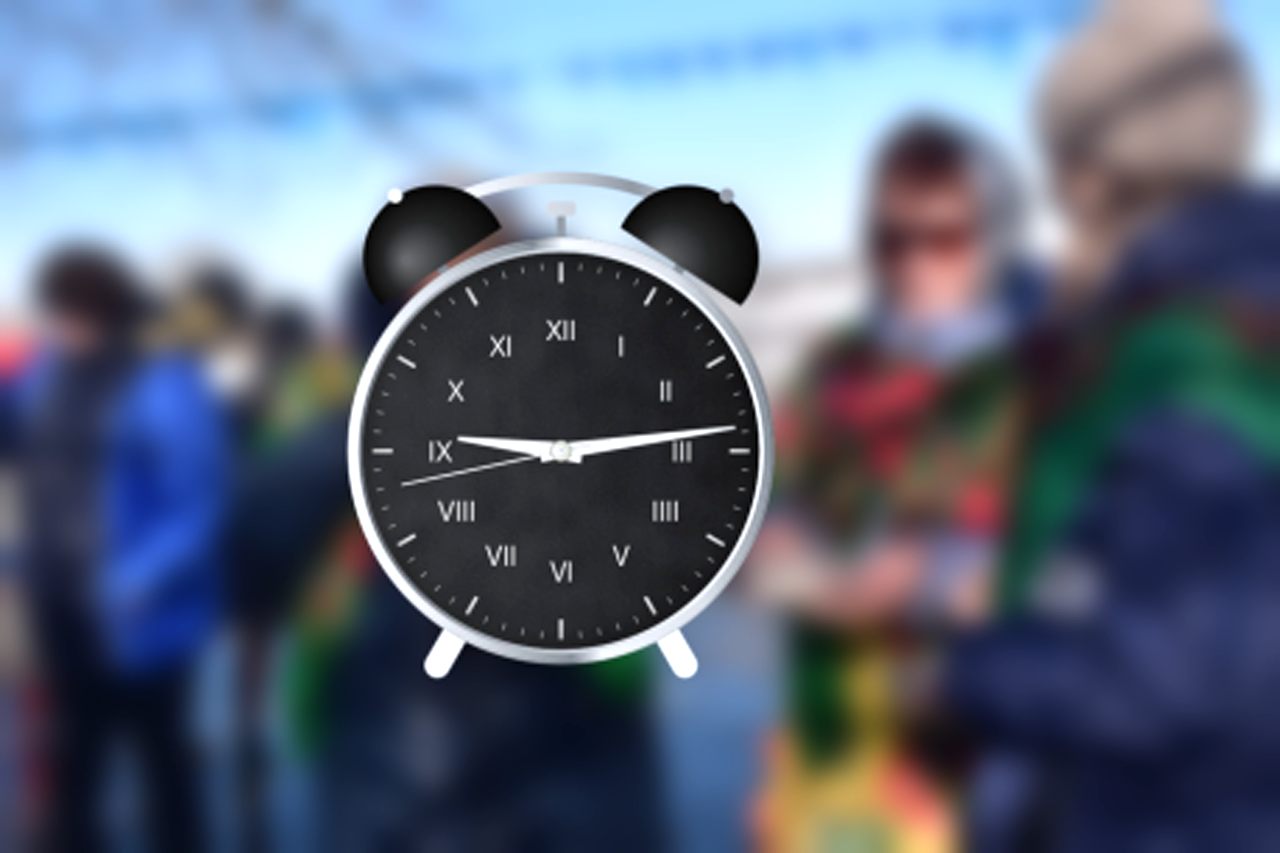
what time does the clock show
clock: 9:13:43
